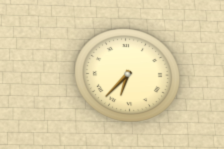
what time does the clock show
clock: 6:37
